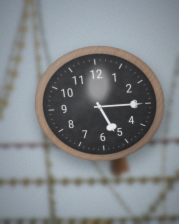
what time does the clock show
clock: 5:15
